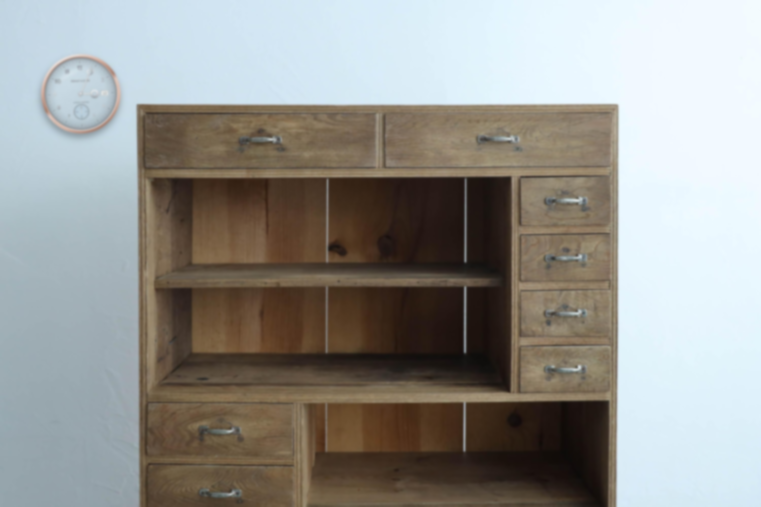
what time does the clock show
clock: 3:04
